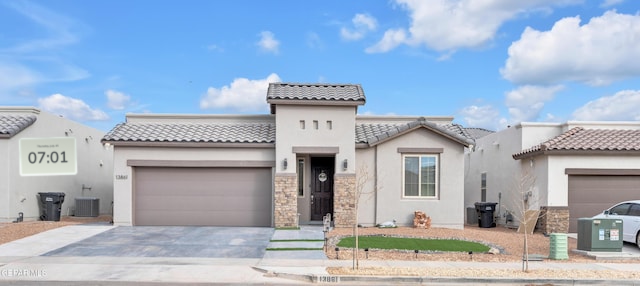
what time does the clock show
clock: 7:01
